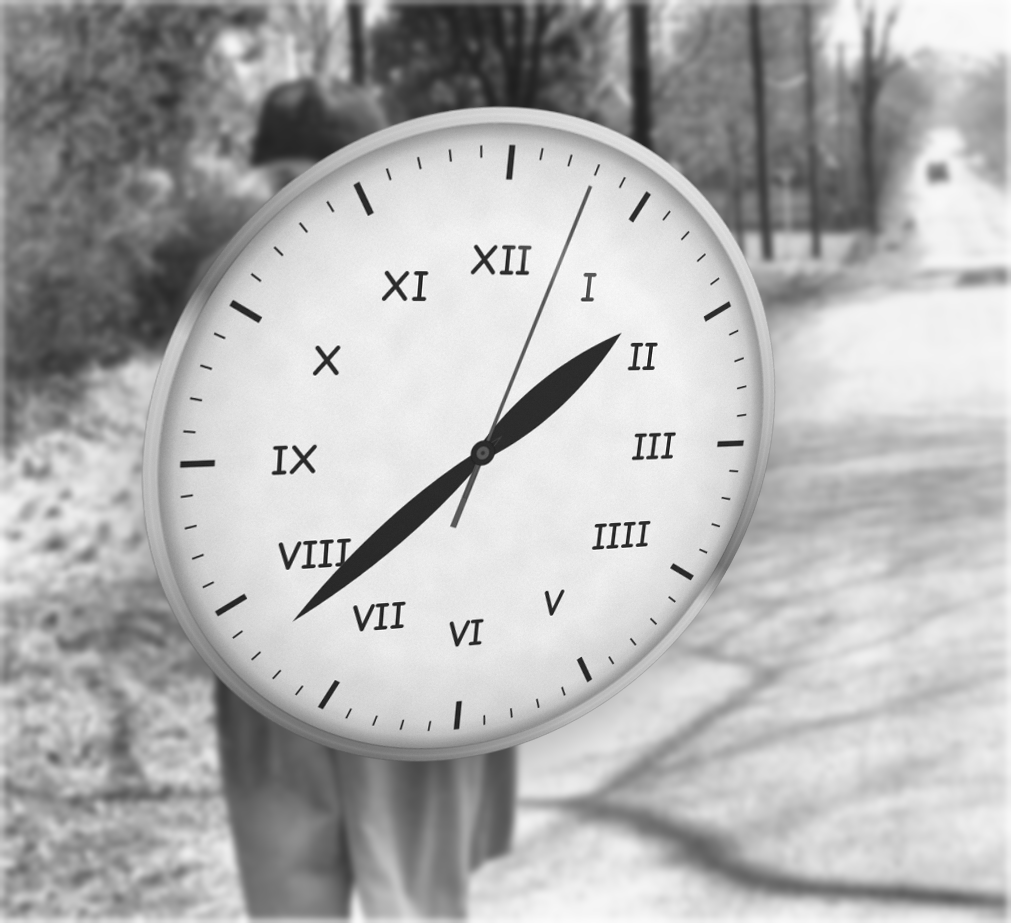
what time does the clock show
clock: 1:38:03
